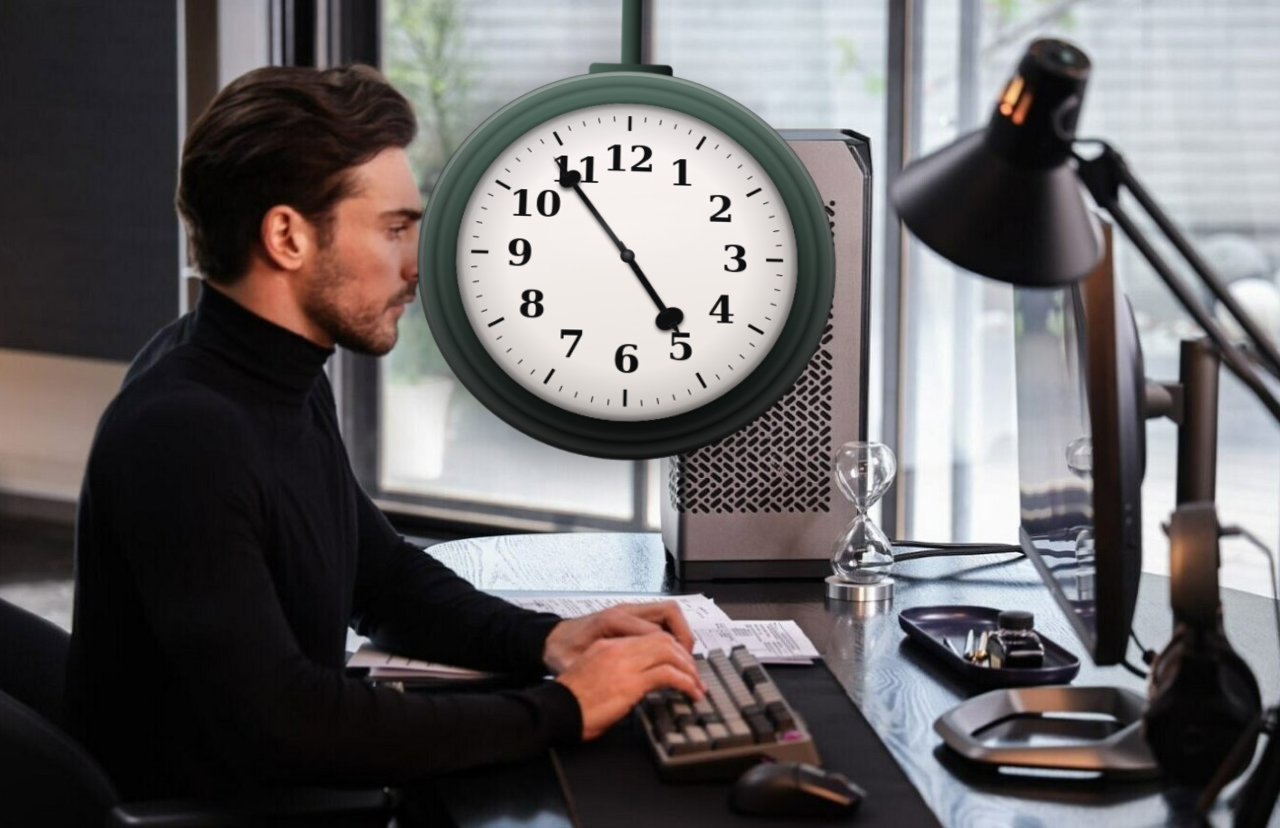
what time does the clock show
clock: 4:54
